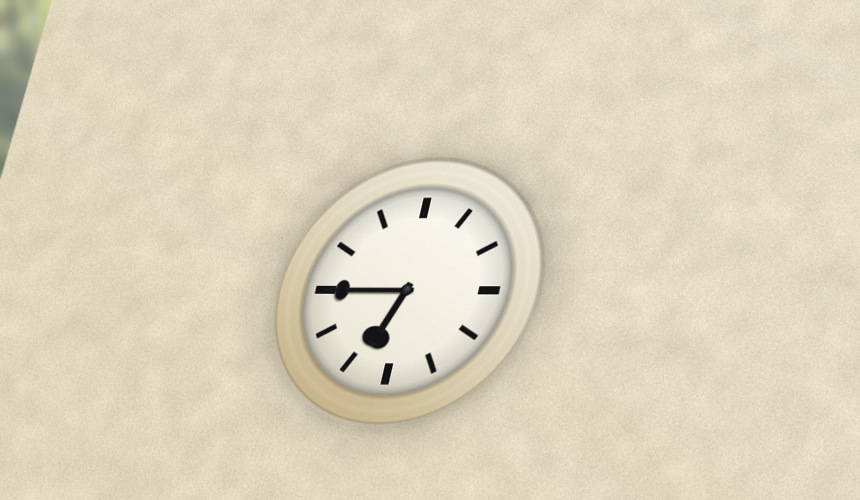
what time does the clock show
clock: 6:45
